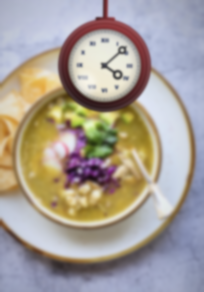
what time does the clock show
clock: 4:08
